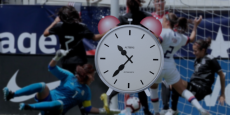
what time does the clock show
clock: 10:37
